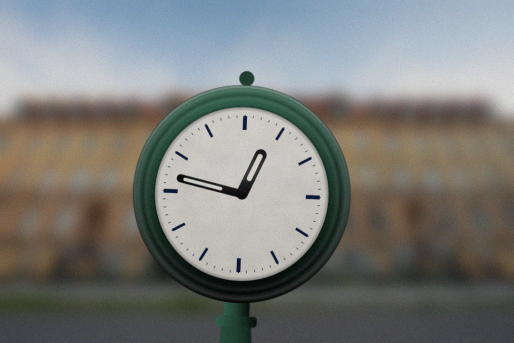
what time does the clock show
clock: 12:47
